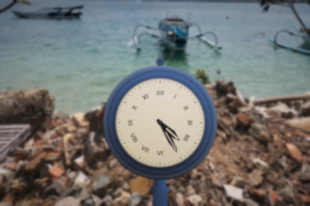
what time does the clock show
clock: 4:25
